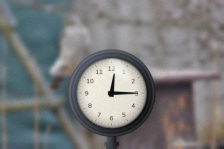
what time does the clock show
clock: 12:15
